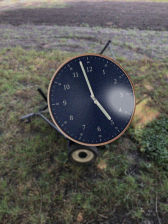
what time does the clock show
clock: 4:58
